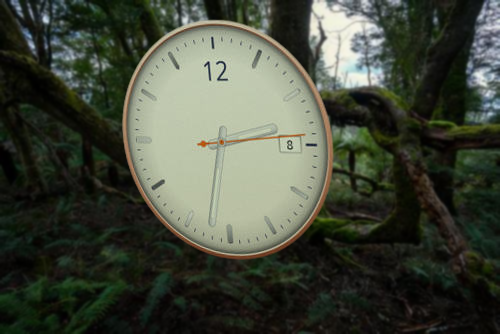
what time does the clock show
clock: 2:32:14
